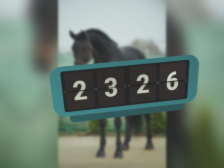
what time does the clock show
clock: 23:26
